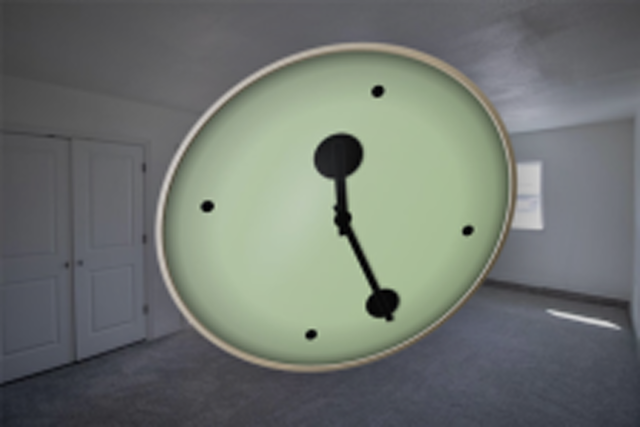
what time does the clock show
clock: 11:24
